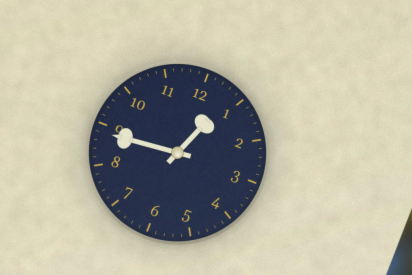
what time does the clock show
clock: 12:44
